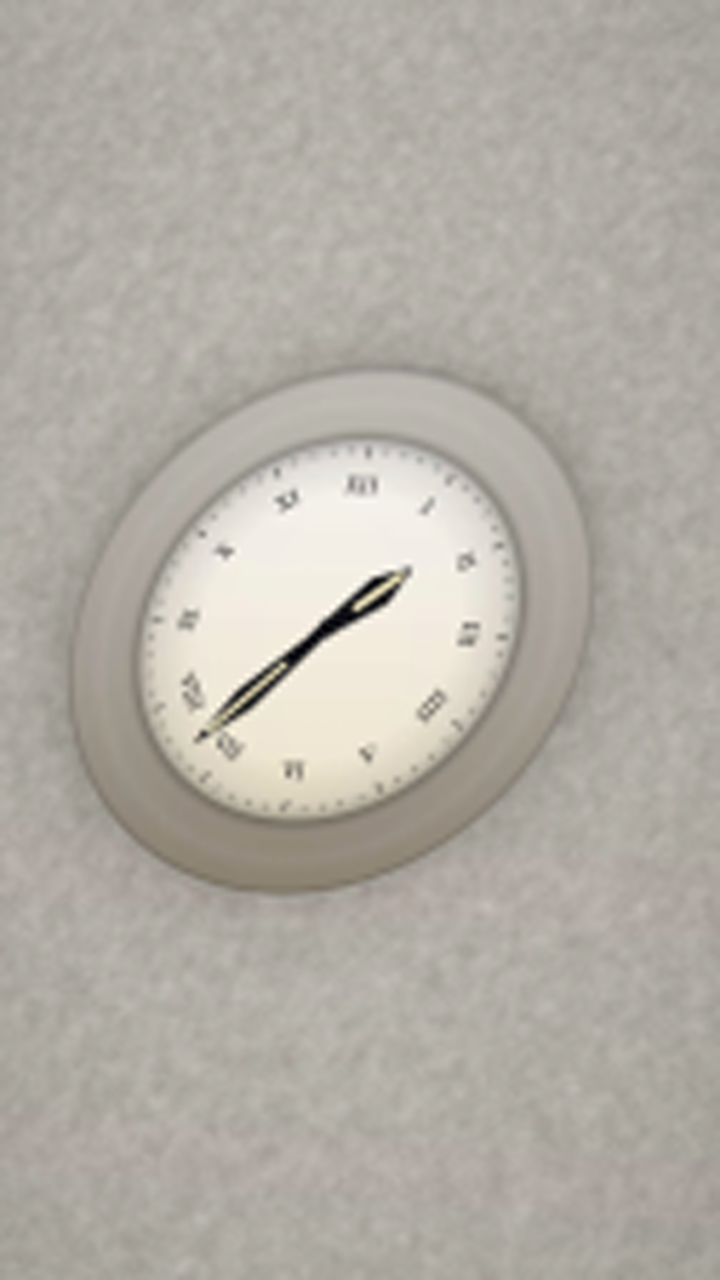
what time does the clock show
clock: 1:37
